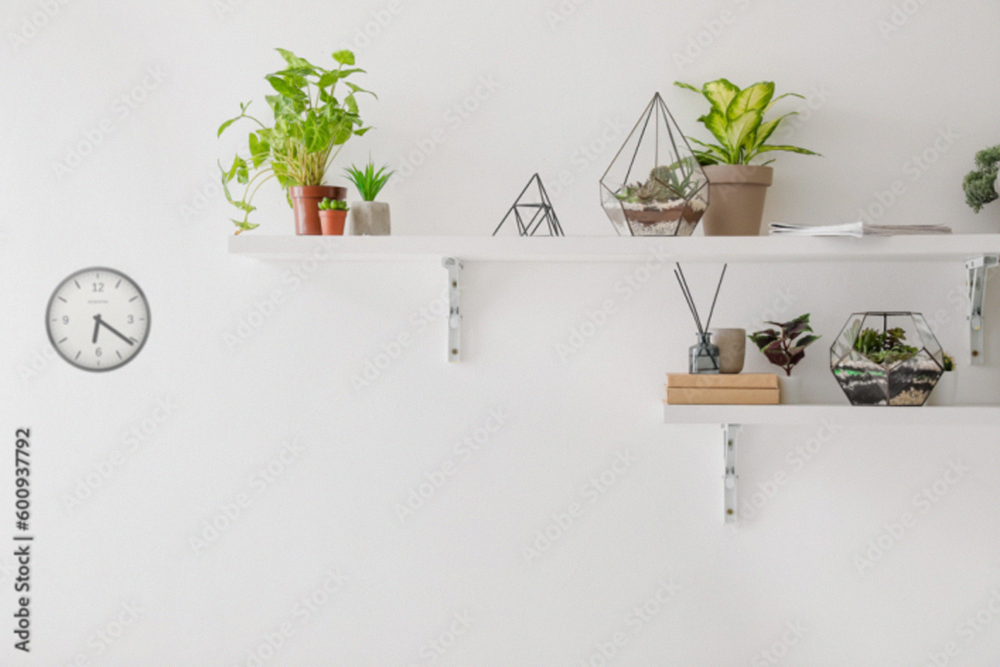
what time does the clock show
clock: 6:21
